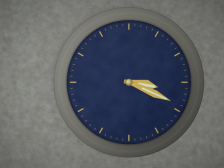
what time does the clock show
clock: 3:19
